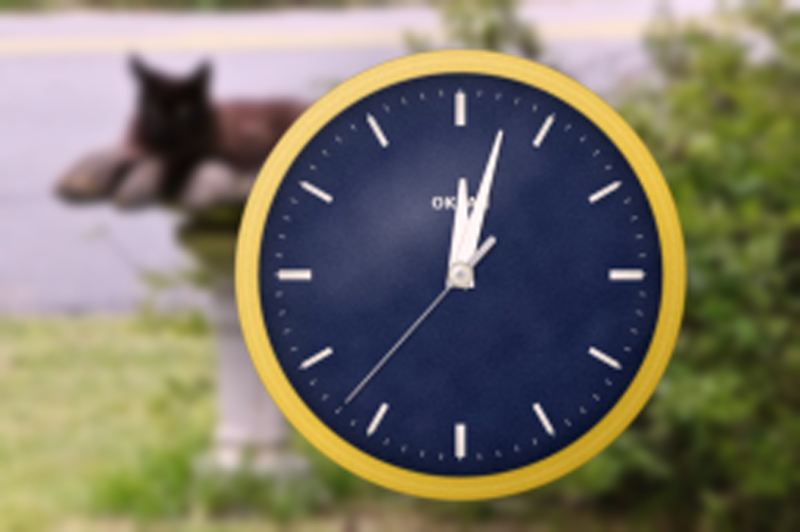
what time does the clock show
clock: 12:02:37
